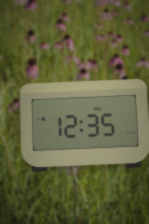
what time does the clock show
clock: 12:35
